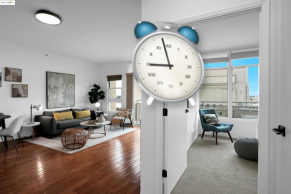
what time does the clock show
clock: 8:58
